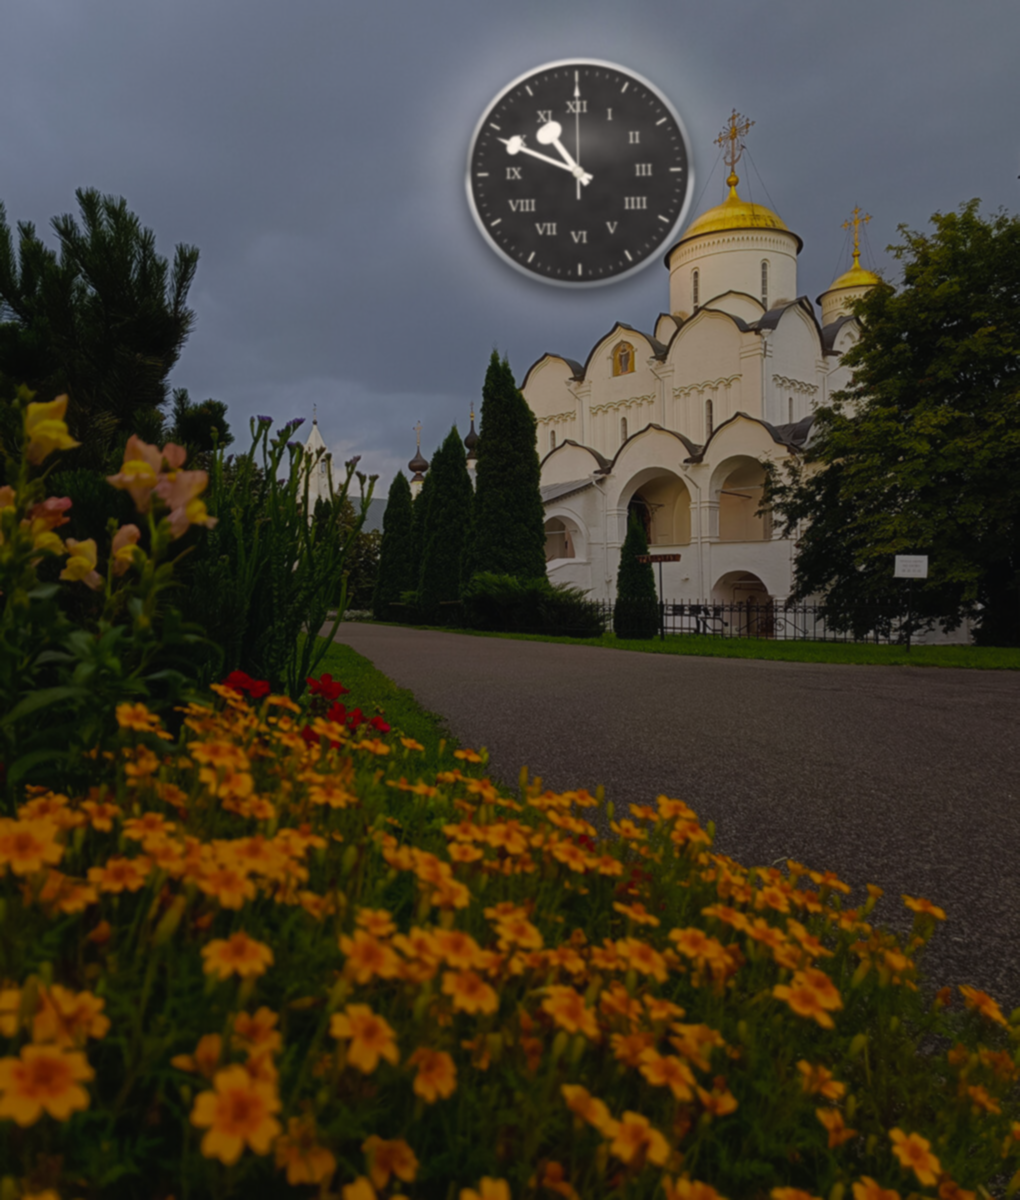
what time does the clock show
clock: 10:49:00
